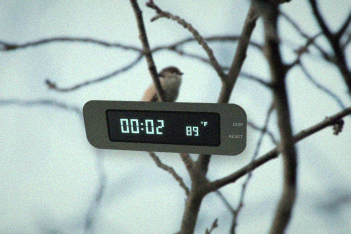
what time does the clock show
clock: 0:02
